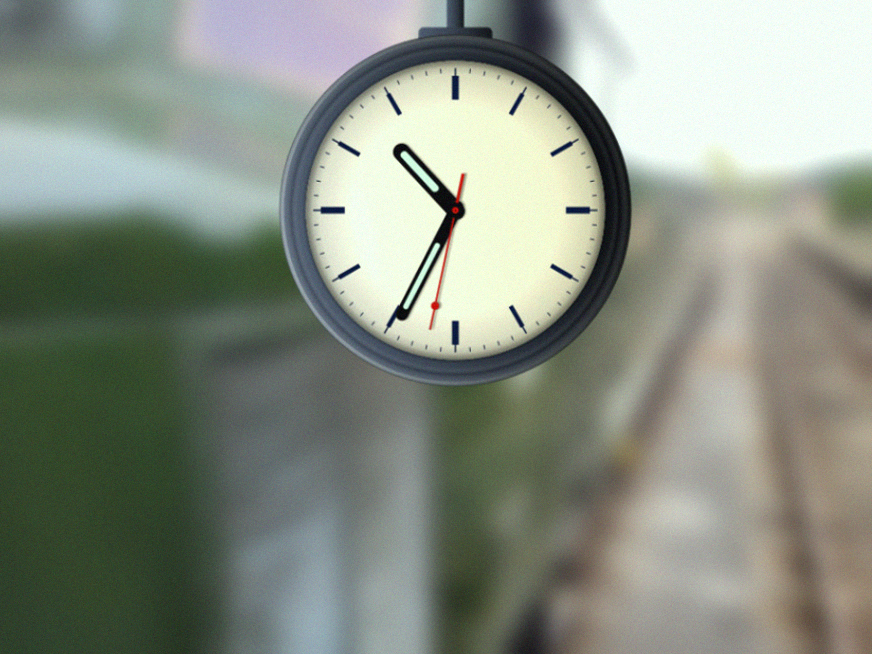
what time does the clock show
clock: 10:34:32
